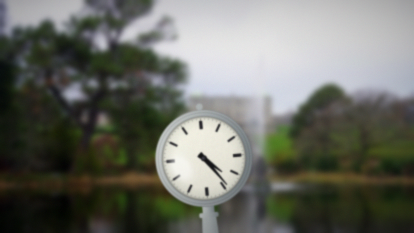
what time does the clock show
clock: 4:24
